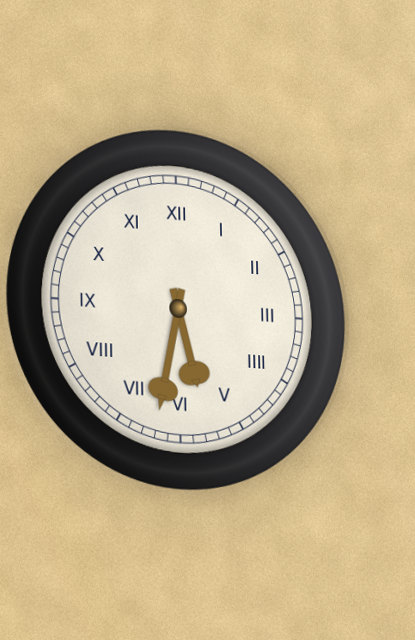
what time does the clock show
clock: 5:32
